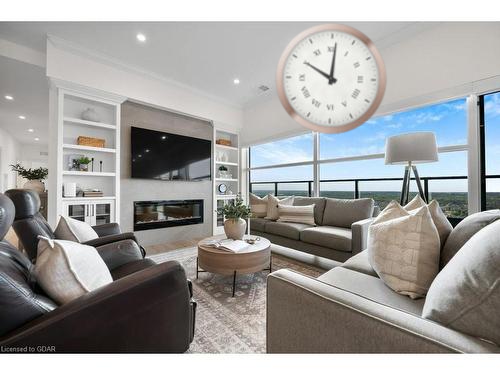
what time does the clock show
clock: 10:01
